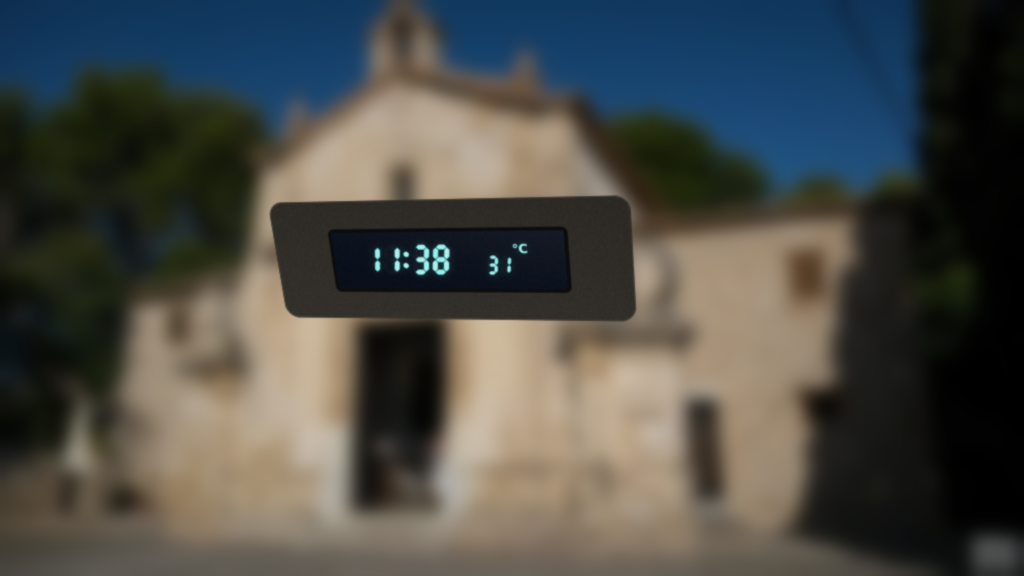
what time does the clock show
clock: 11:38
